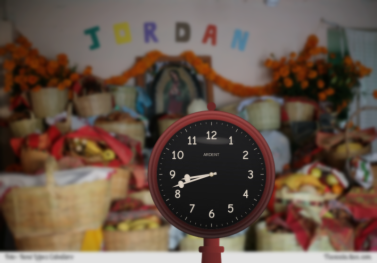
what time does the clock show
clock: 8:42
